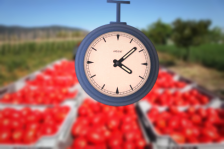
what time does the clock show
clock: 4:08
